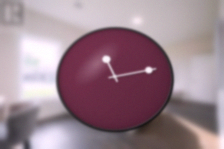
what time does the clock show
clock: 11:13
